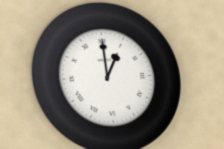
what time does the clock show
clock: 1:00
